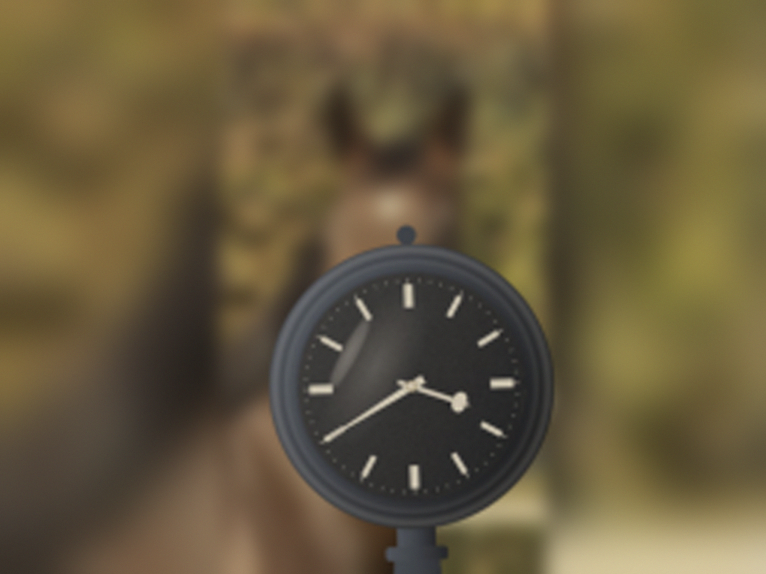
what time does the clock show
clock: 3:40
